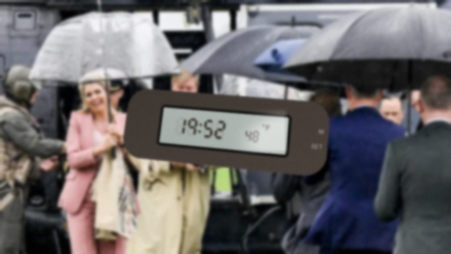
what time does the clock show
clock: 19:52
